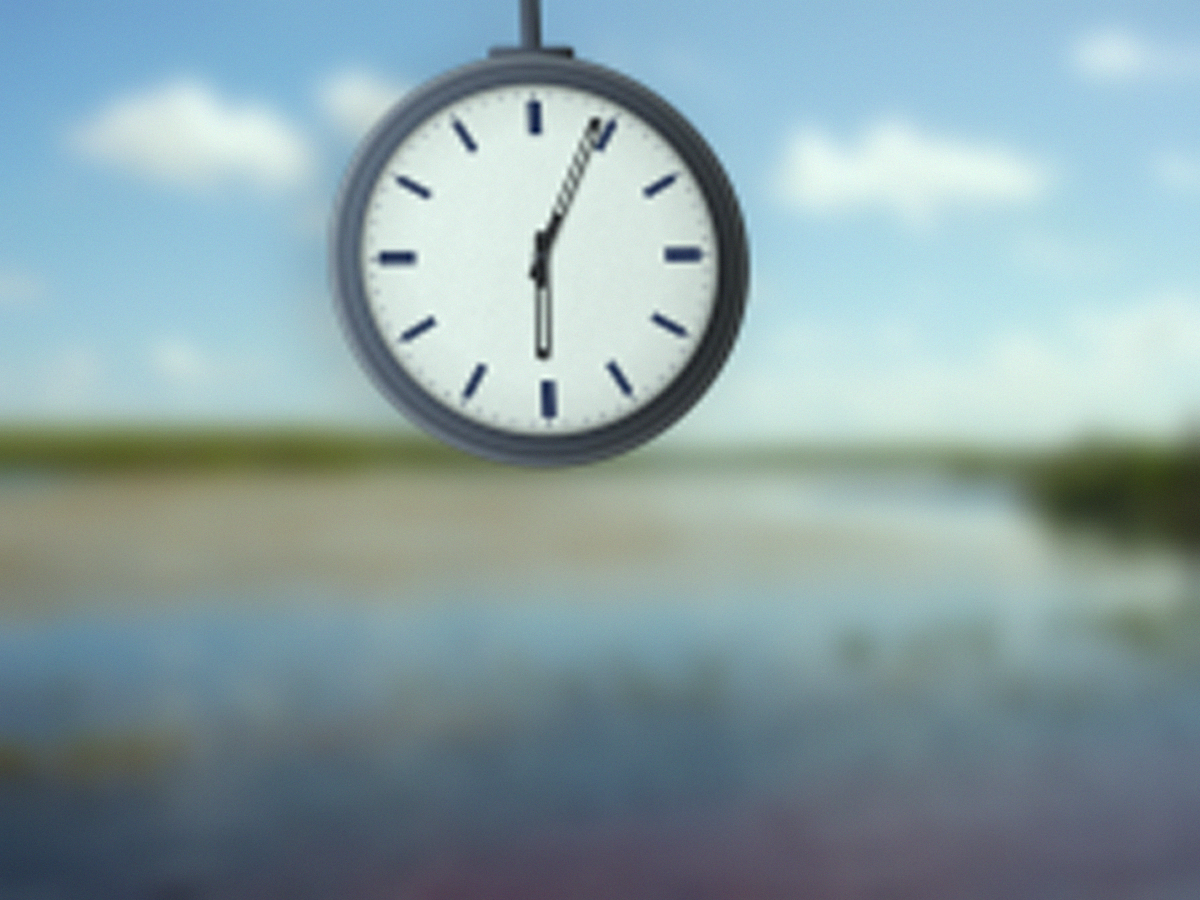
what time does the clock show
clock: 6:04
